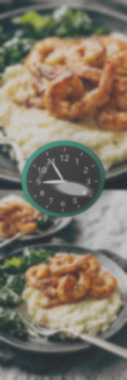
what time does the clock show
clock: 8:55
